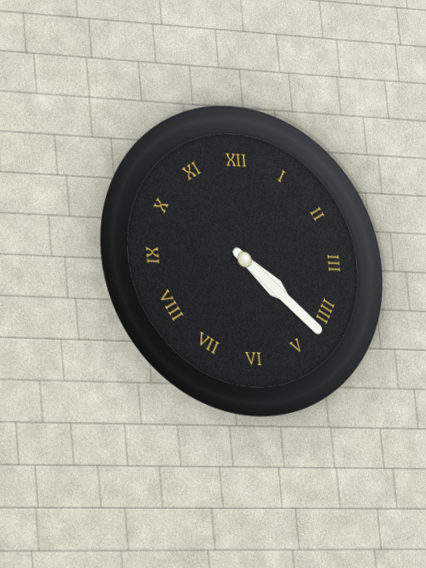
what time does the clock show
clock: 4:22
